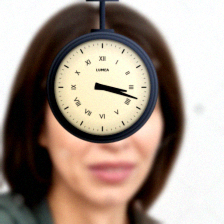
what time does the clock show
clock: 3:18
